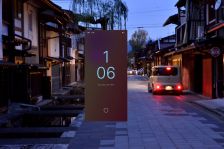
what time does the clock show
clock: 1:06
